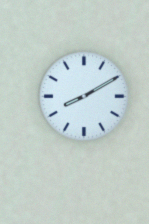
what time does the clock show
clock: 8:10
